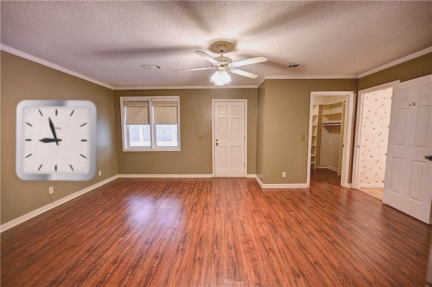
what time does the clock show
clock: 8:57
